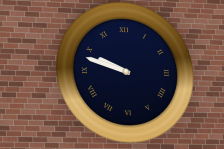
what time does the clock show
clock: 9:48
